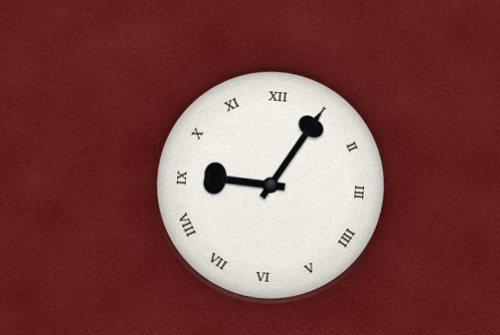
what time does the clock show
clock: 9:05
